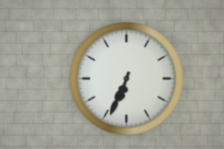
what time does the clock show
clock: 6:34
